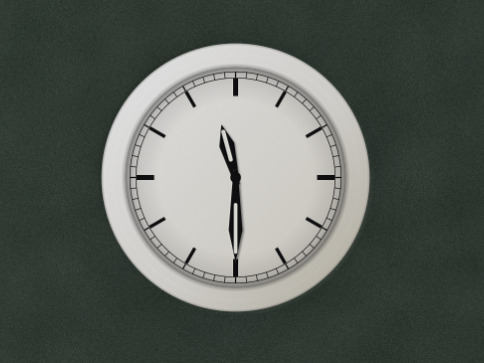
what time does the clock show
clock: 11:30
